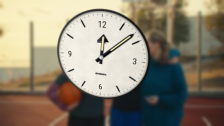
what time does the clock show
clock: 12:08
